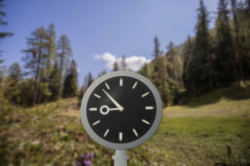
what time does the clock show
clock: 8:53
